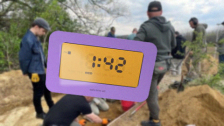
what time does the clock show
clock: 1:42
